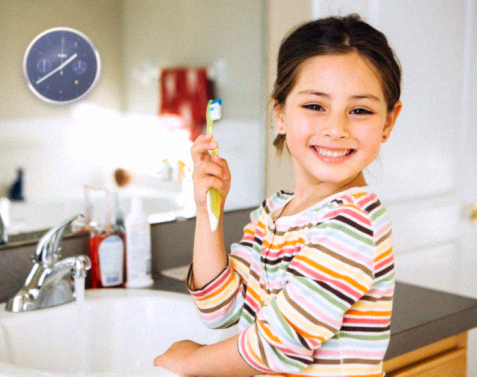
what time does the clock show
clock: 1:39
